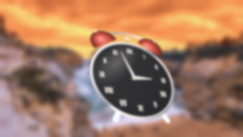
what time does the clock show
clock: 2:57
